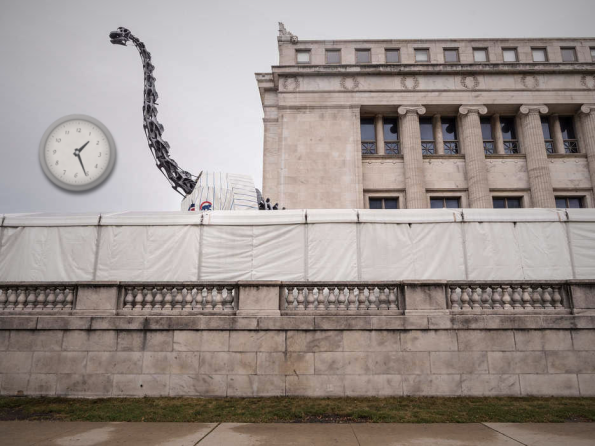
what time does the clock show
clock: 1:26
